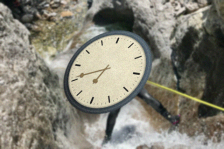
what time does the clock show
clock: 6:41
